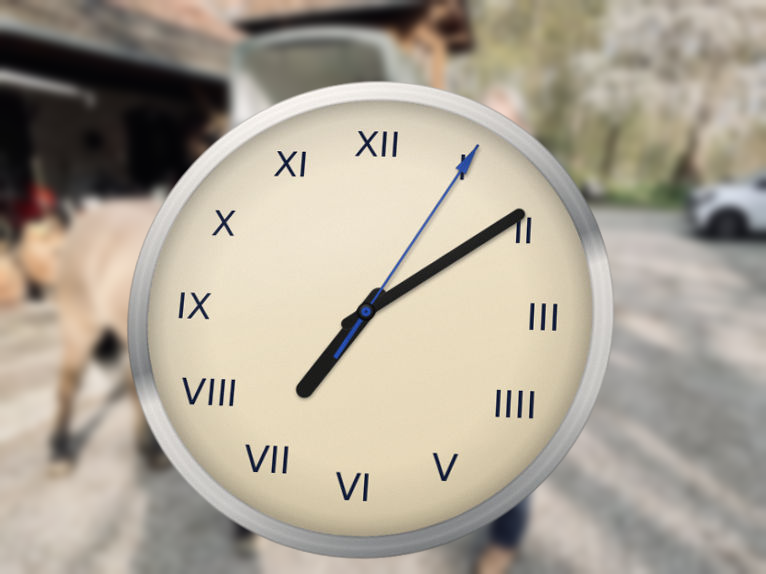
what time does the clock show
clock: 7:09:05
